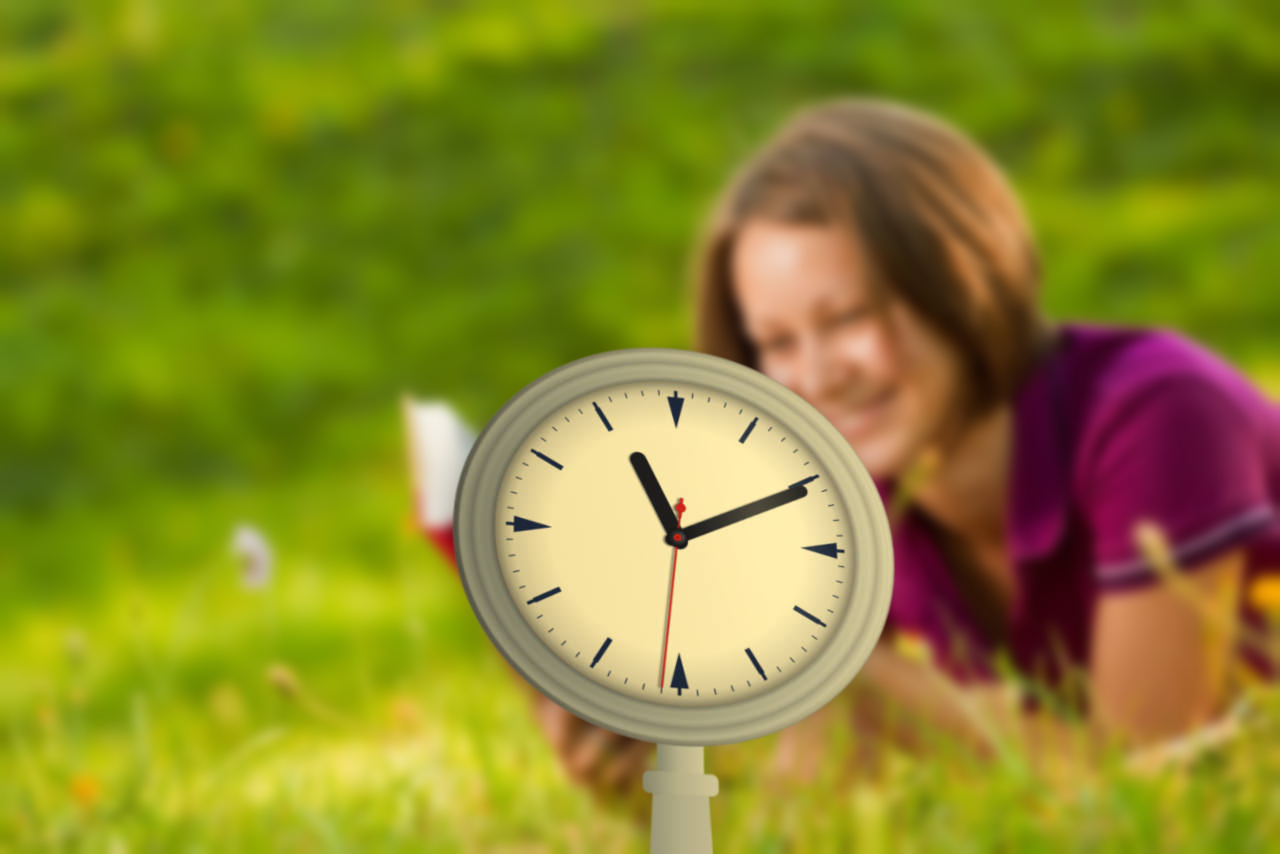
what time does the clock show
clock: 11:10:31
